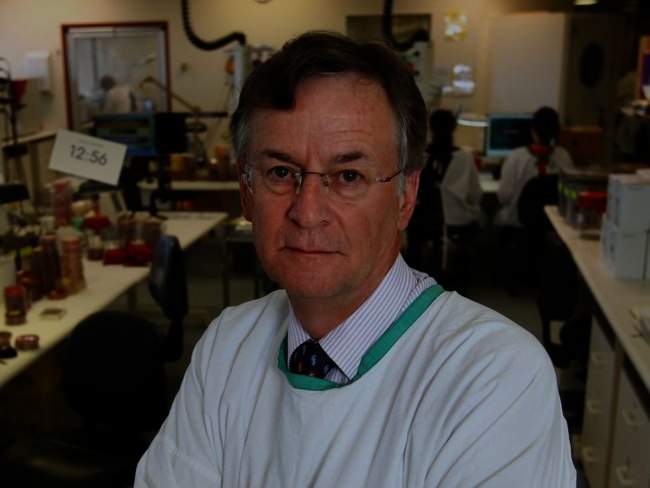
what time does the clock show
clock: 12:56
